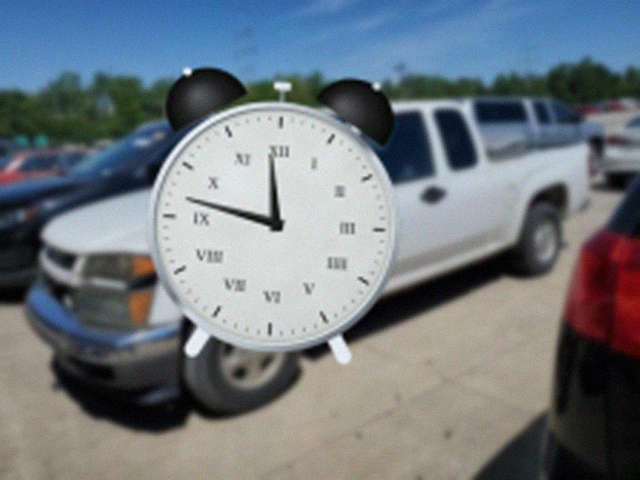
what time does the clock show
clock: 11:47
